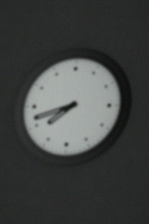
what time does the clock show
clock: 7:42
